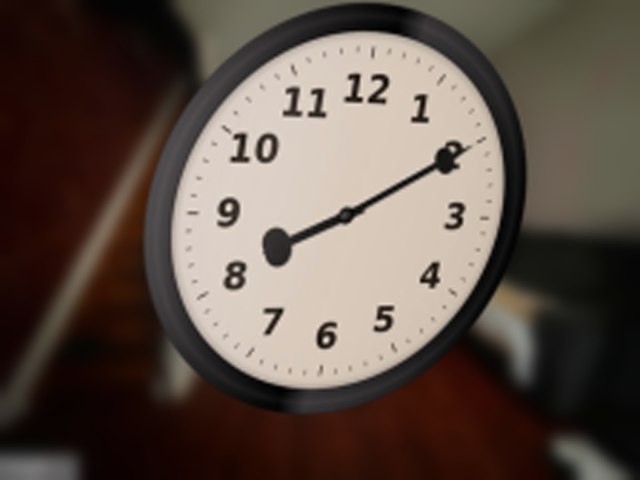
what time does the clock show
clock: 8:10
